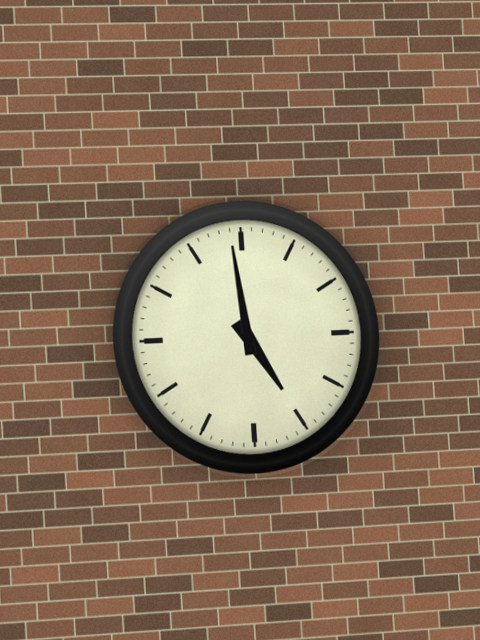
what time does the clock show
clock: 4:59
